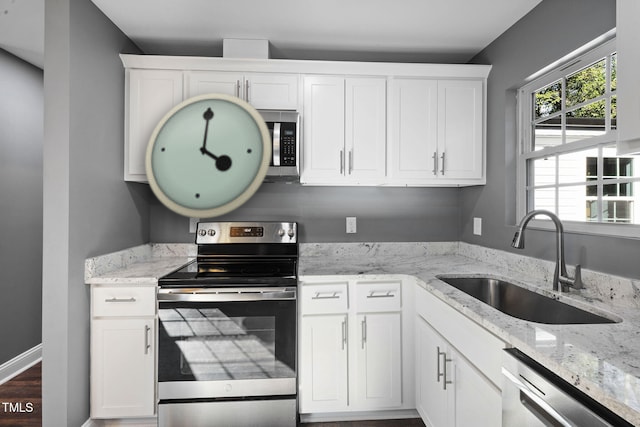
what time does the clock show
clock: 4:00
